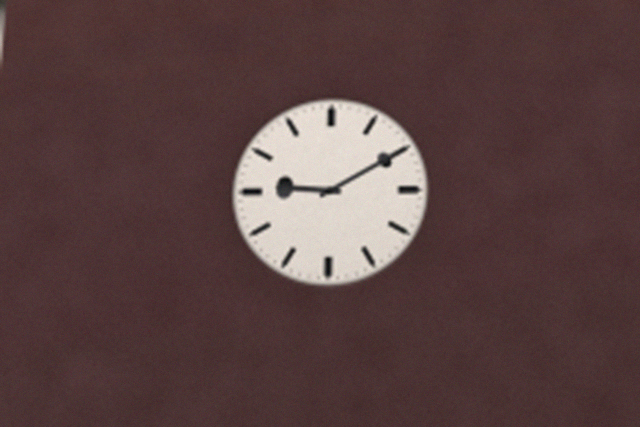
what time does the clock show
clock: 9:10
